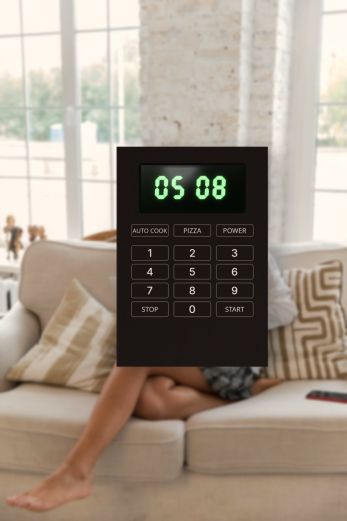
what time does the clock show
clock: 5:08
